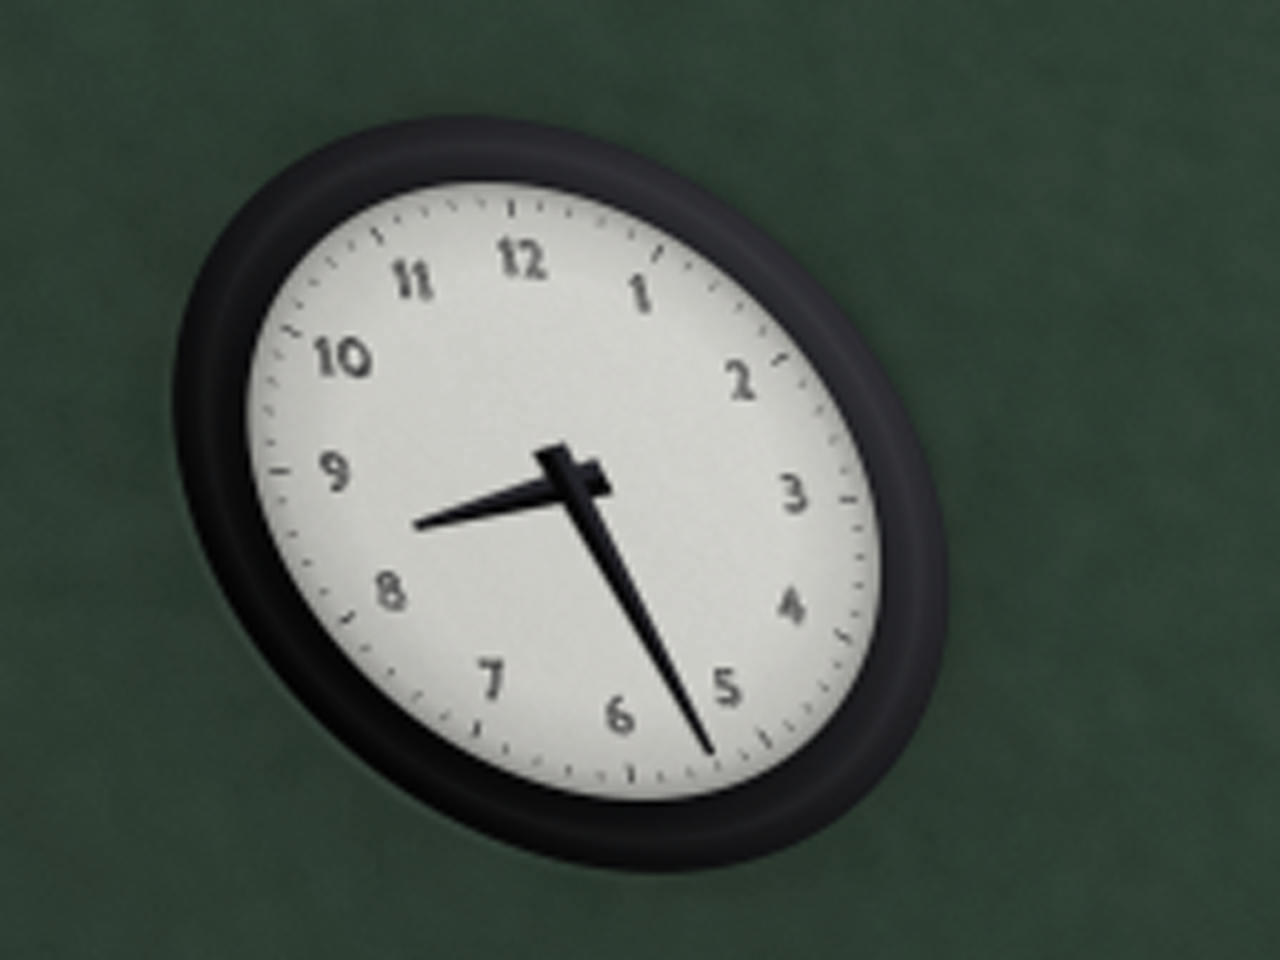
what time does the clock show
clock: 8:27
